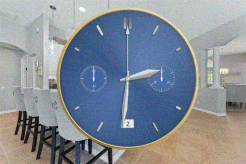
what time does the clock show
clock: 2:31
